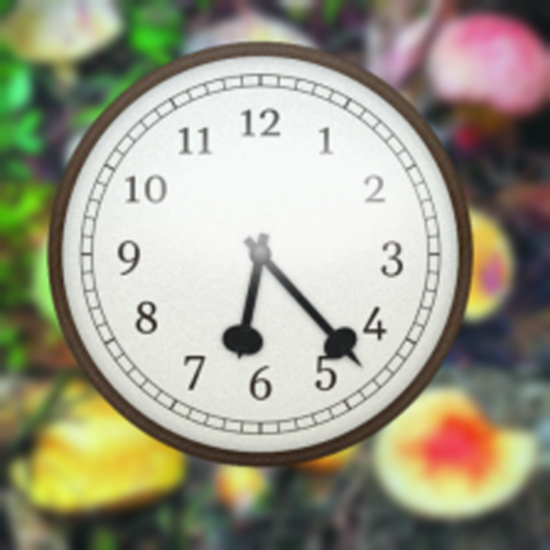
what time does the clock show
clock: 6:23
